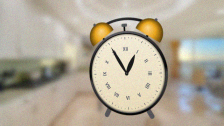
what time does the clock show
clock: 12:55
